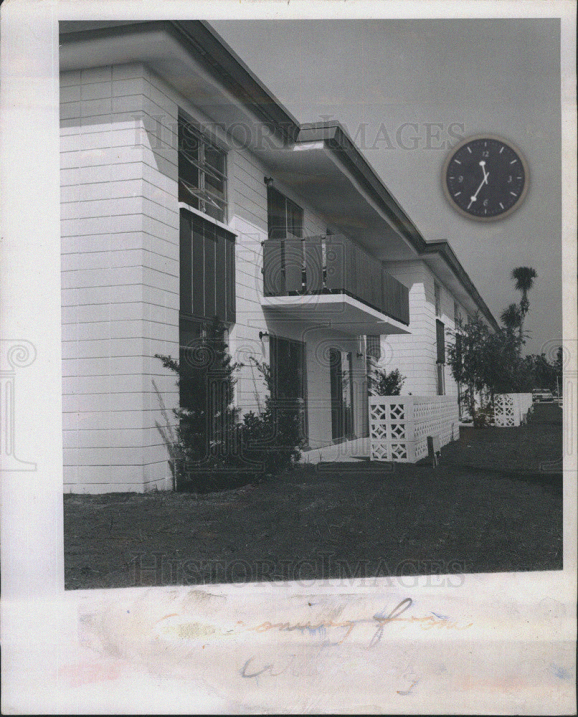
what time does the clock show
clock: 11:35
